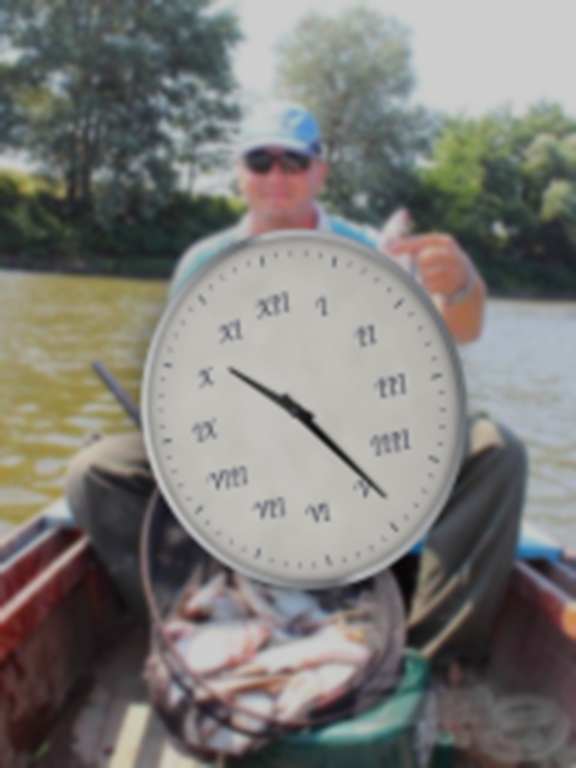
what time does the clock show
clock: 10:24
